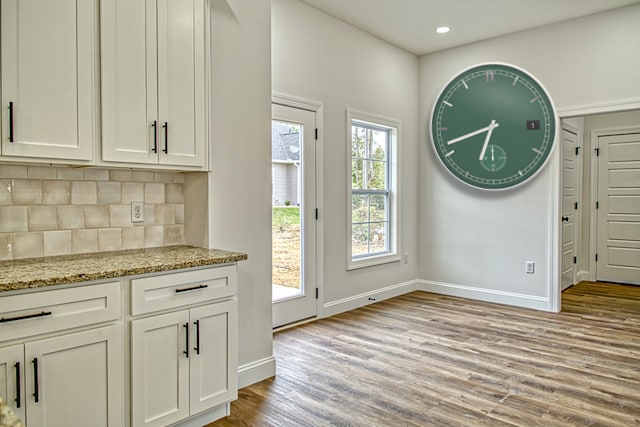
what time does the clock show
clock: 6:42
